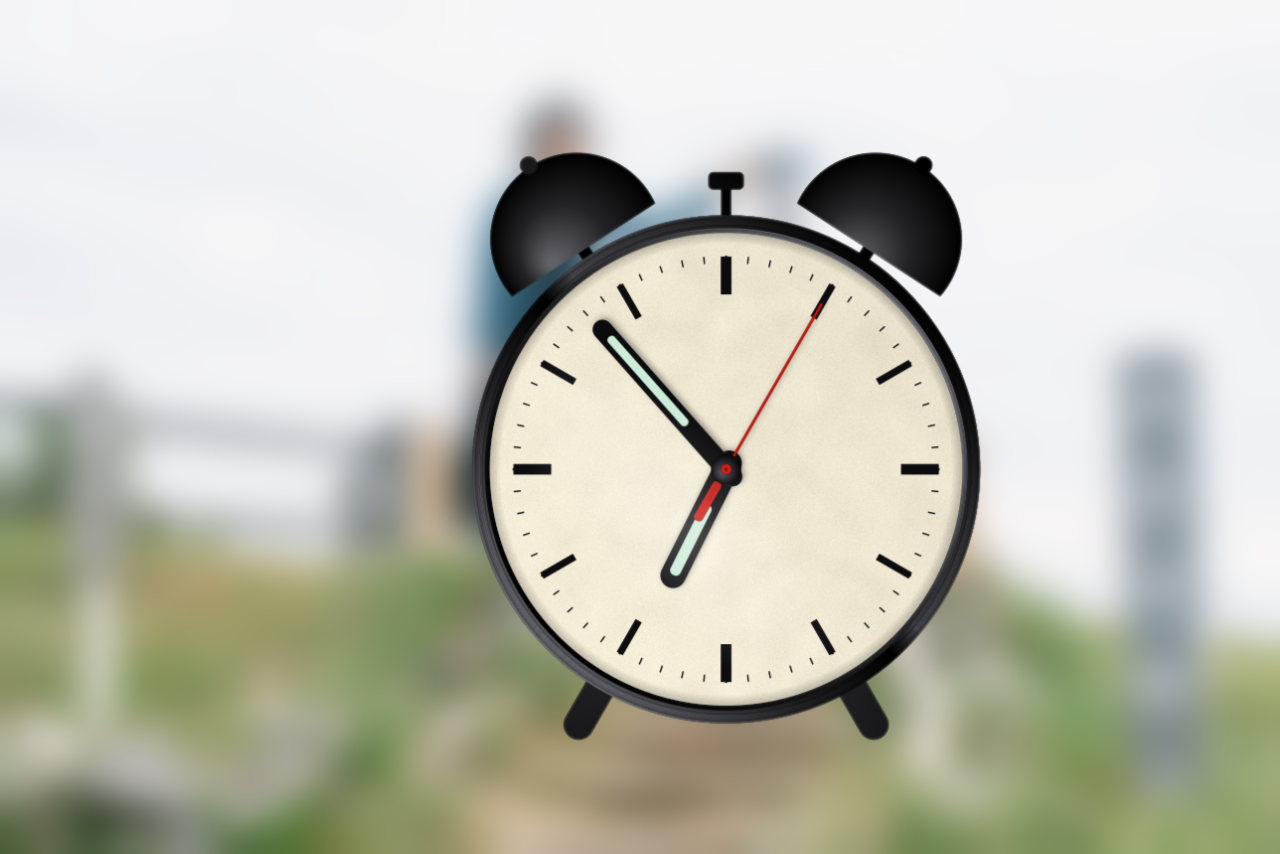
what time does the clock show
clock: 6:53:05
